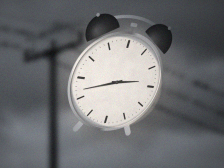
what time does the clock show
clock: 2:42
